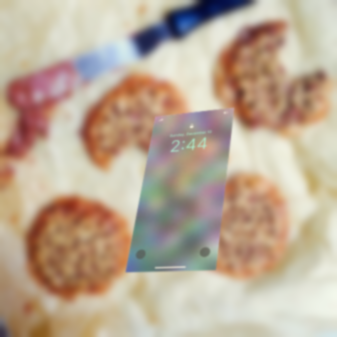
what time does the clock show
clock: 2:44
